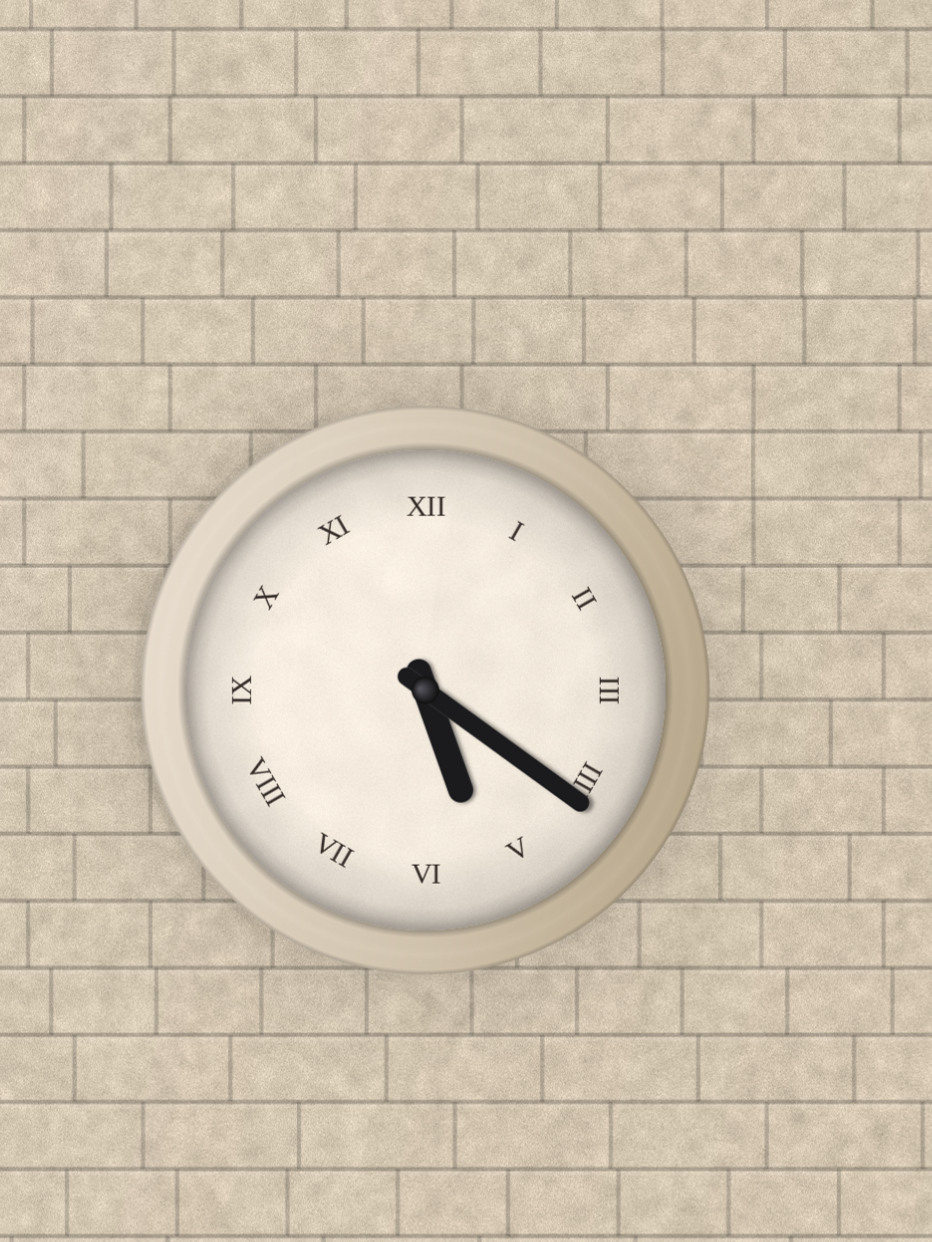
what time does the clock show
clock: 5:21
